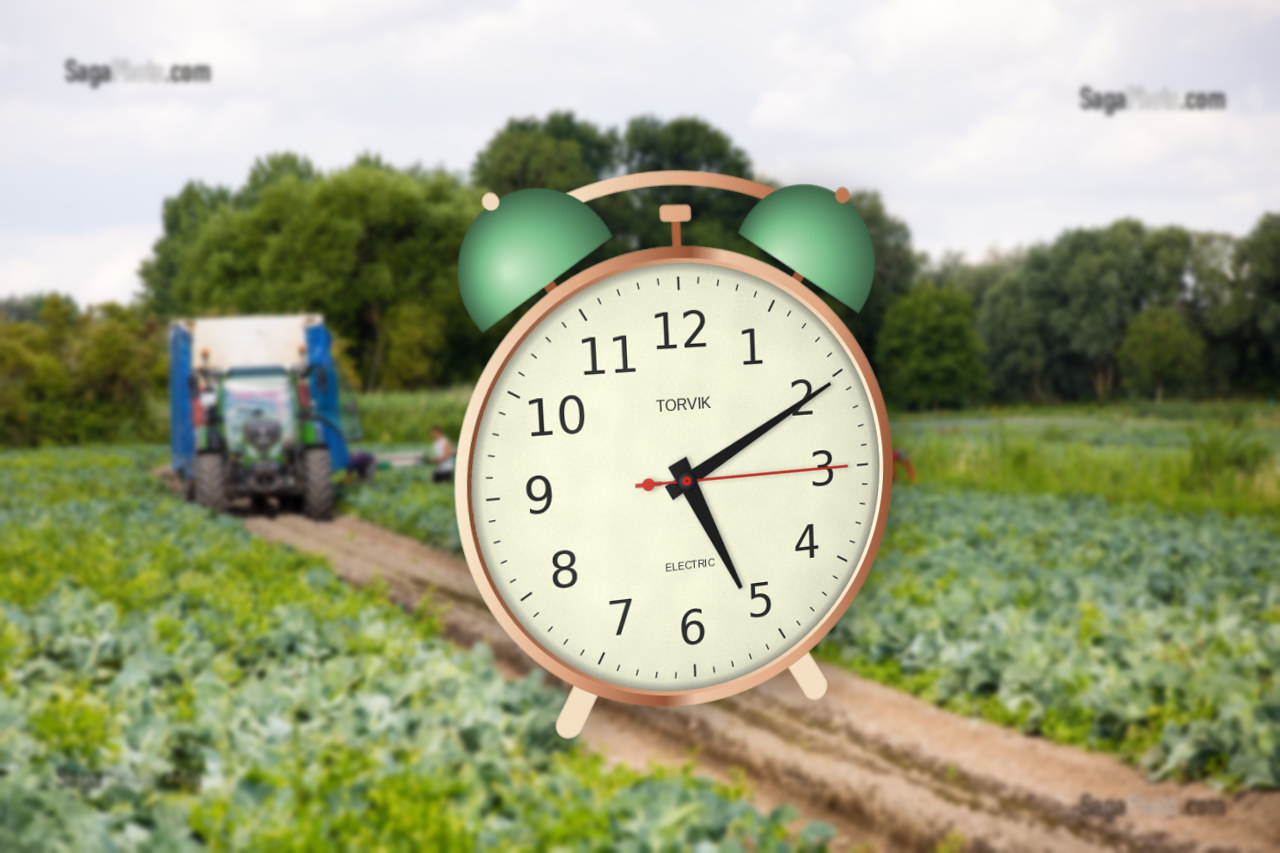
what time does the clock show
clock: 5:10:15
